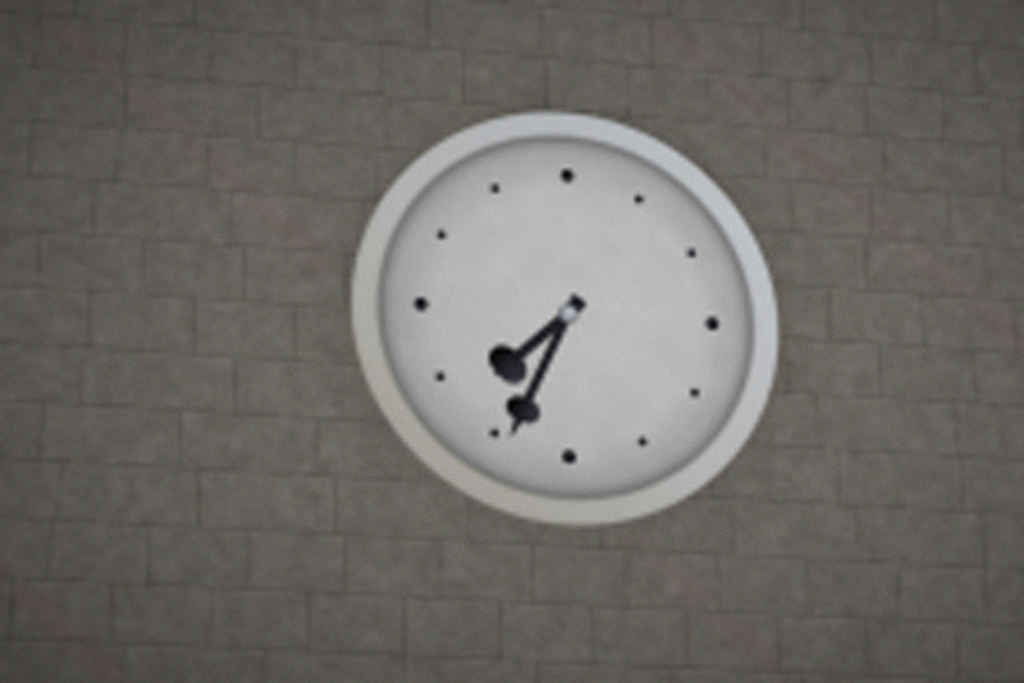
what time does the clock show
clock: 7:34
